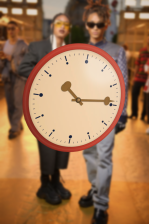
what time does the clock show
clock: 10:14
